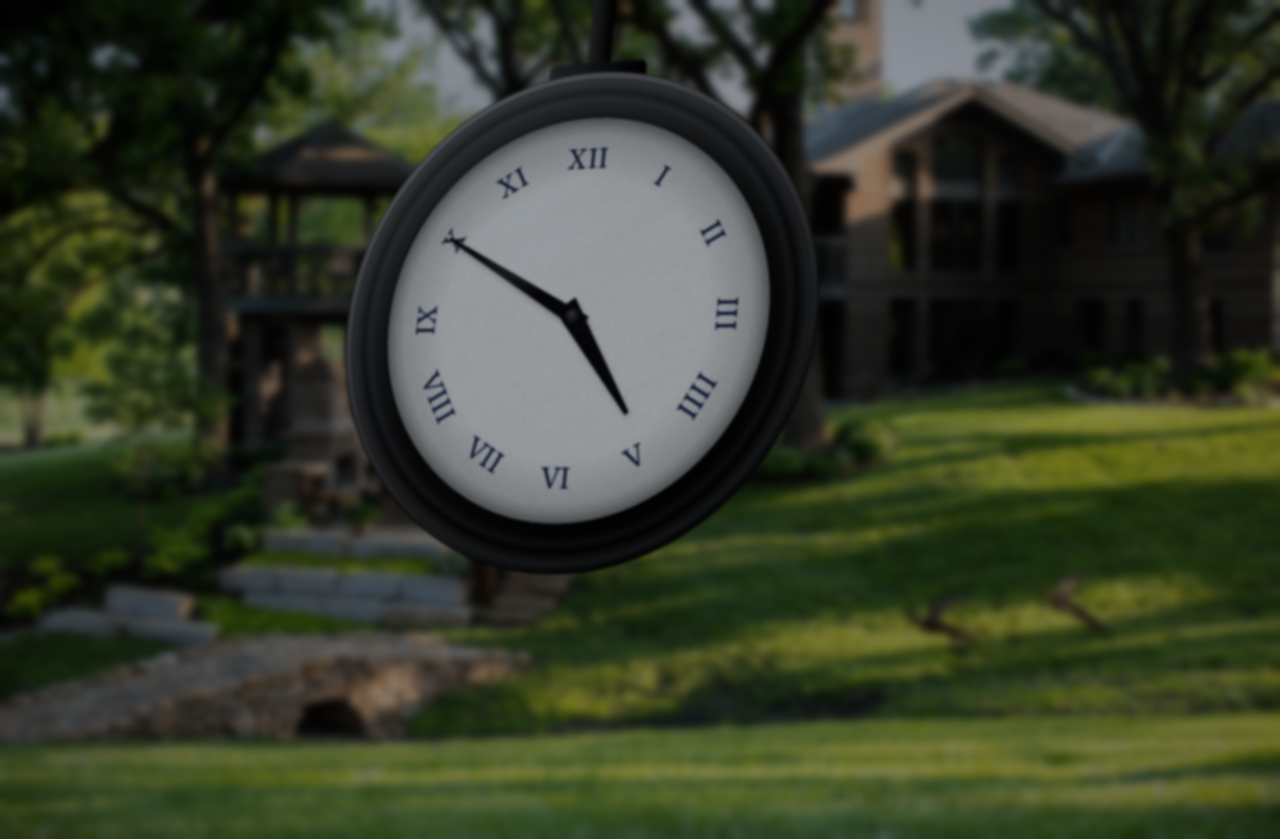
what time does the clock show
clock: 4:50
